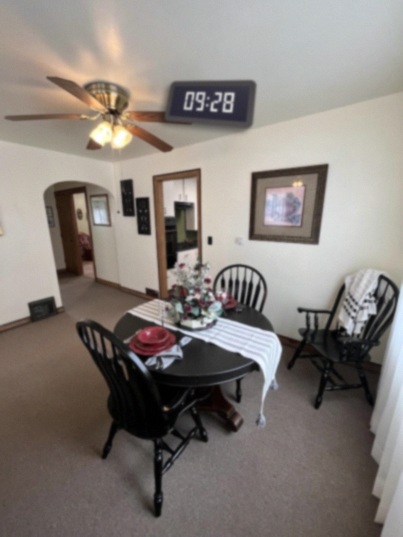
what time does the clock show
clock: 9:28
